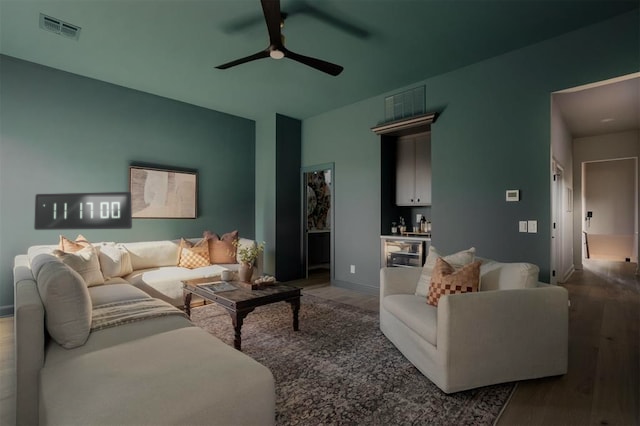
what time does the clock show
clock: 11:17:00
